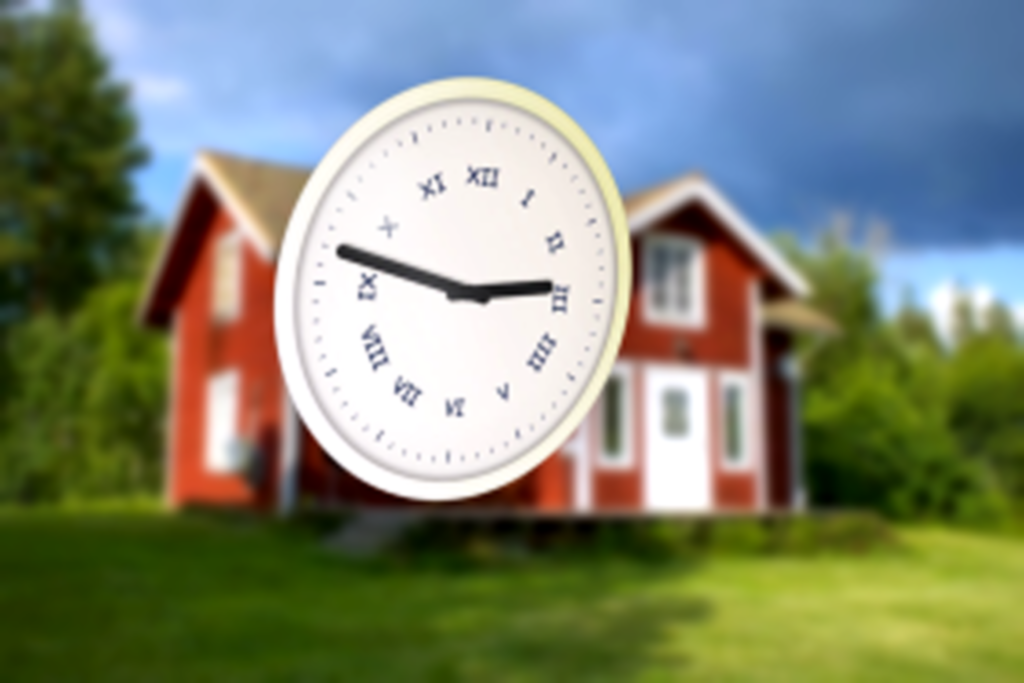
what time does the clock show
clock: 2:47
